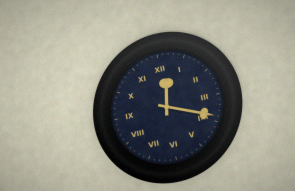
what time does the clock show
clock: 12:19
